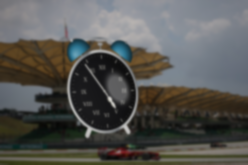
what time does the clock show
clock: 4:54
